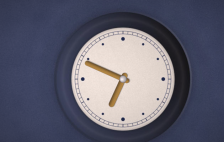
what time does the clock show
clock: 6:49
